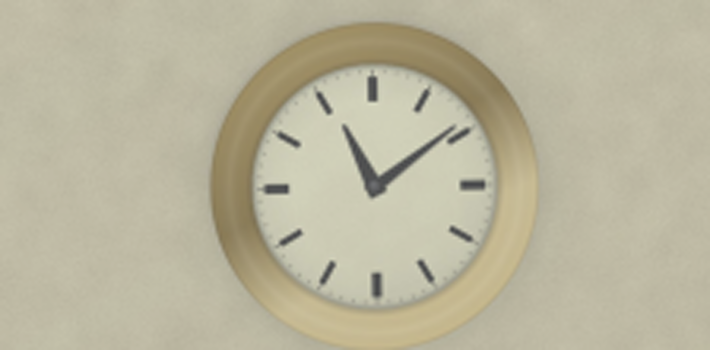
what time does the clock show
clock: 11:09
